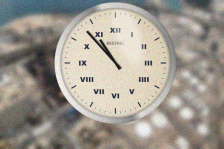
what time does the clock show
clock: 10:53
